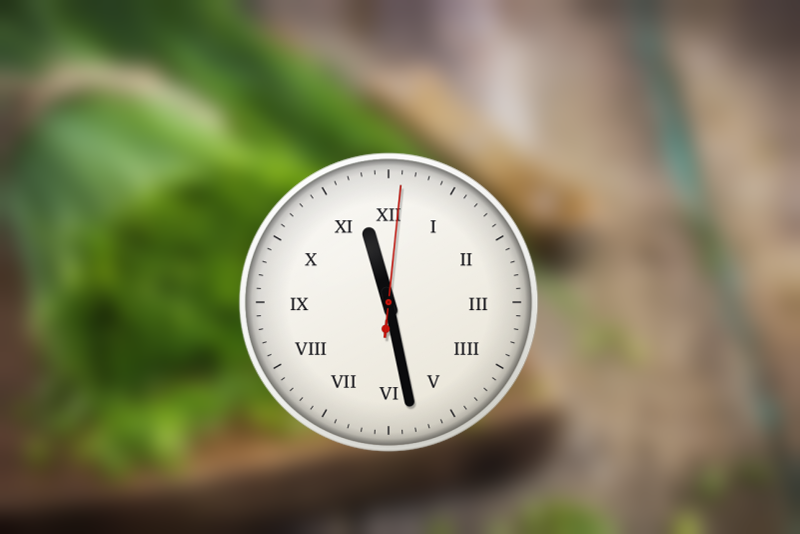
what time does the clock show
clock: 11:28:01
